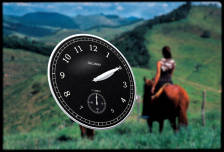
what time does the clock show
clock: 2:10
